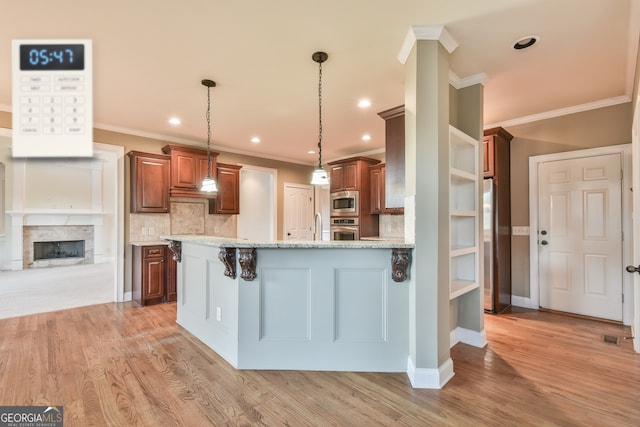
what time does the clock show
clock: 5:47
